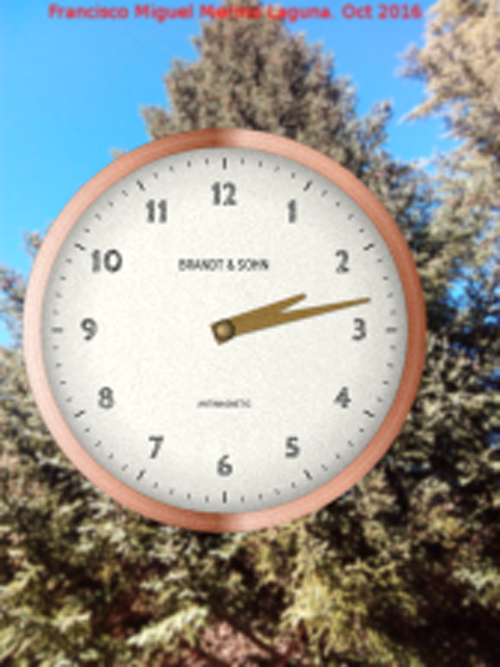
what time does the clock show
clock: 2:13
